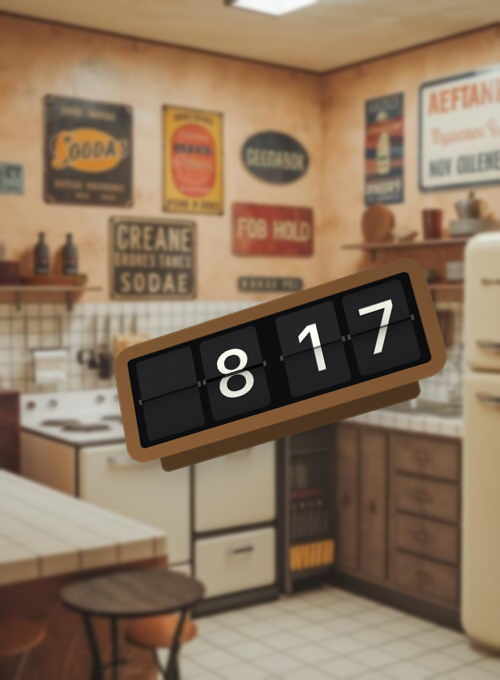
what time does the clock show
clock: 8:17
